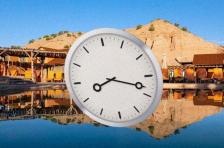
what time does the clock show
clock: 8:18
